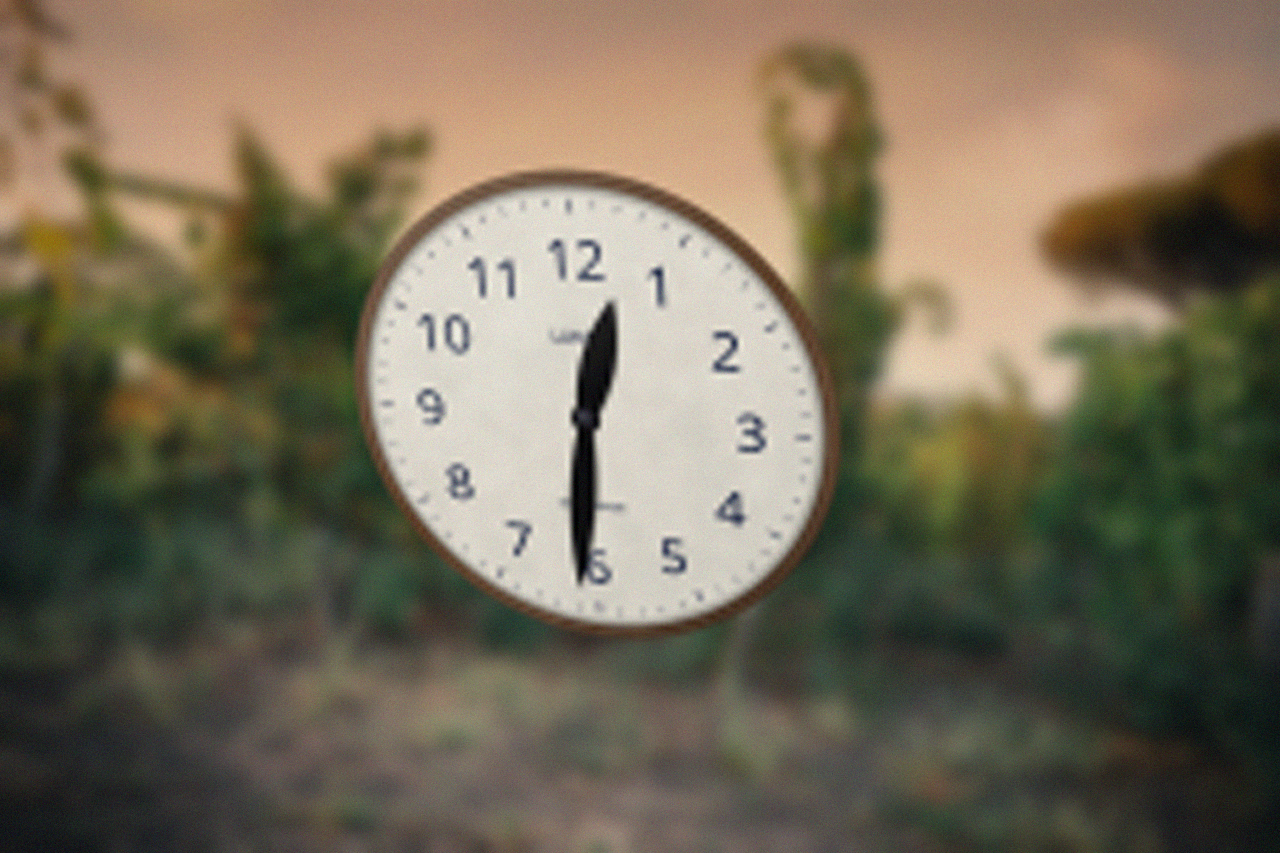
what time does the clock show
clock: 12:31
